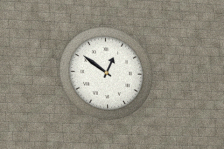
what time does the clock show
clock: 12:51
